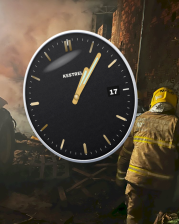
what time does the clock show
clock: 1:07
